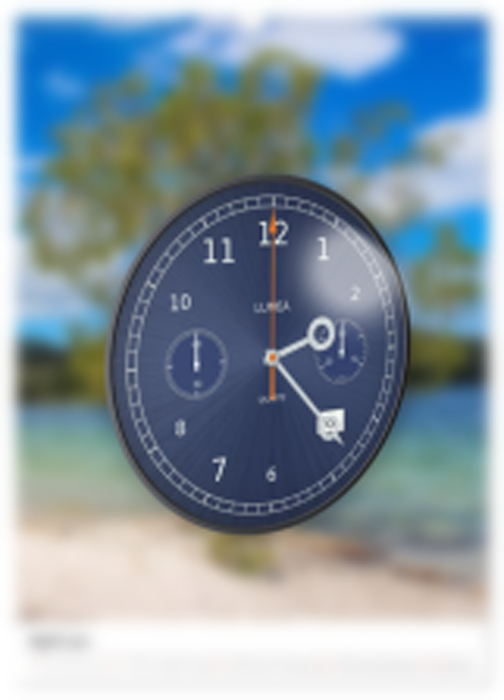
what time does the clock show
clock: 2:23
